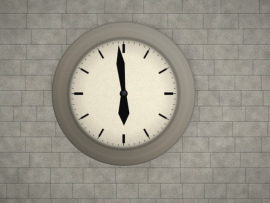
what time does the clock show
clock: 5:59
